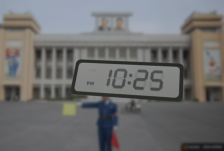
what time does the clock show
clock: 10:25
